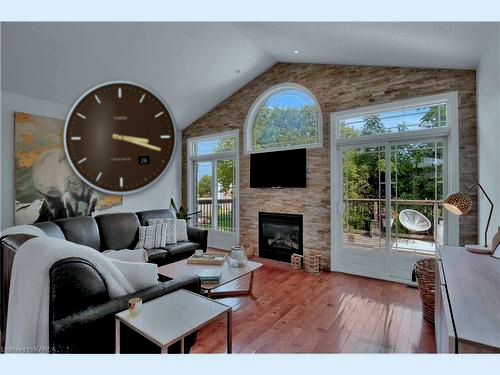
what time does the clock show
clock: 3:18
